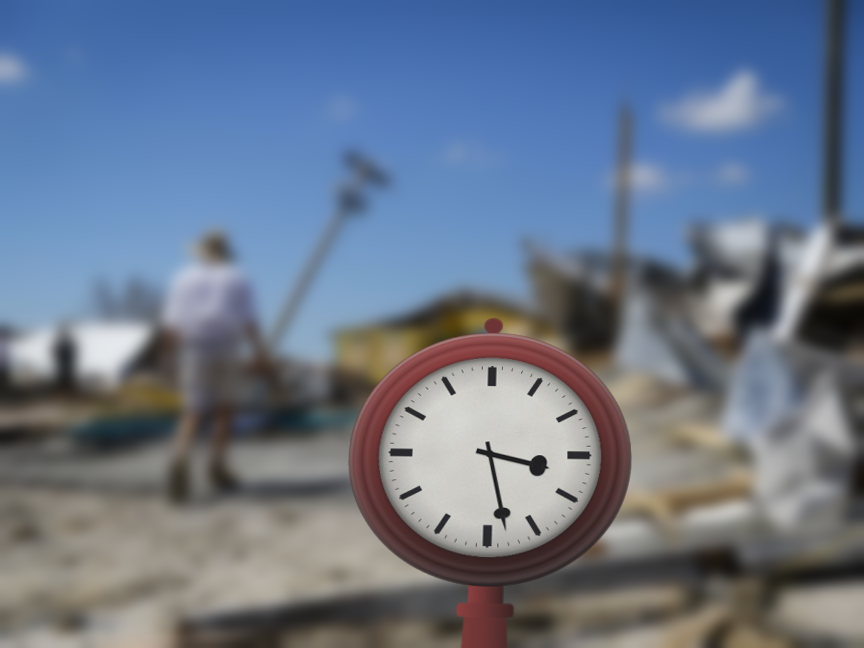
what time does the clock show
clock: 3:28
